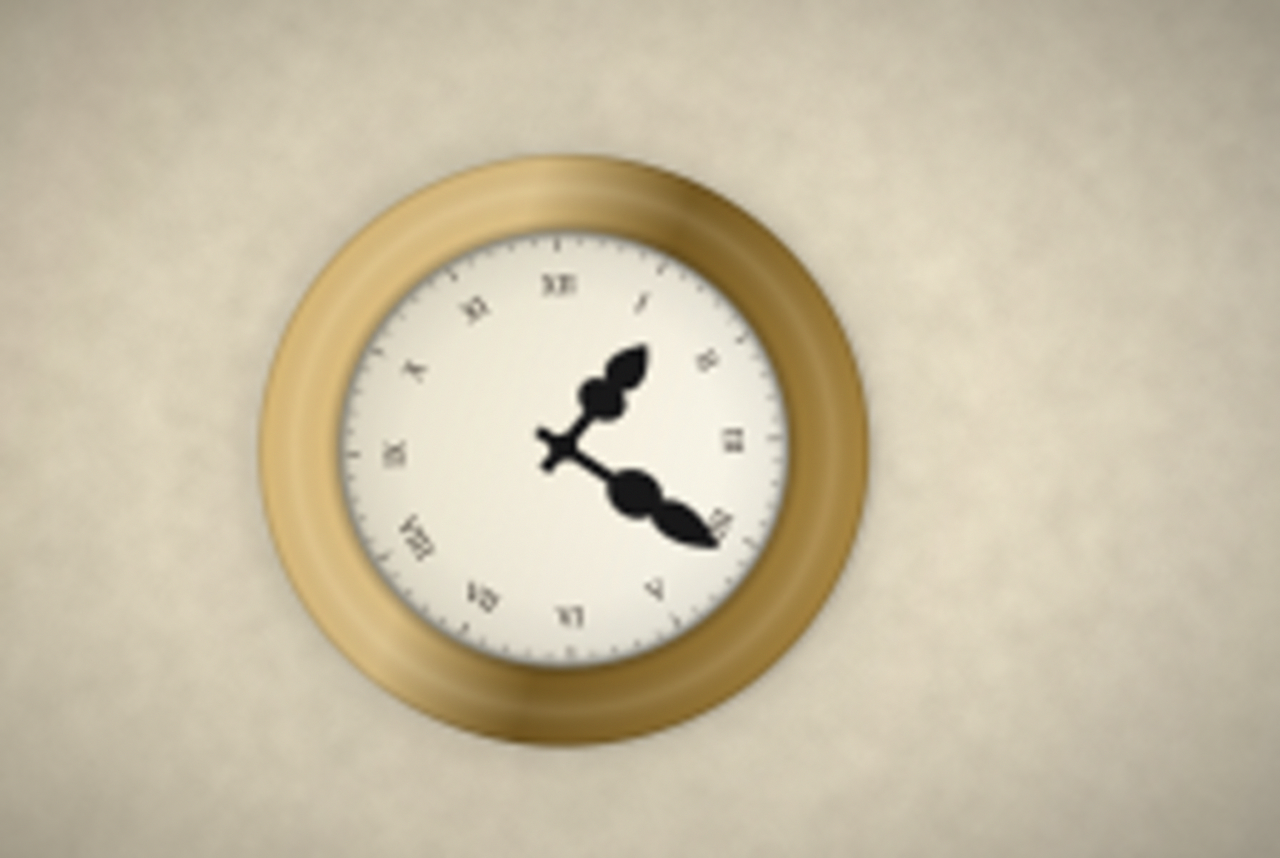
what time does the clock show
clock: 1:21
